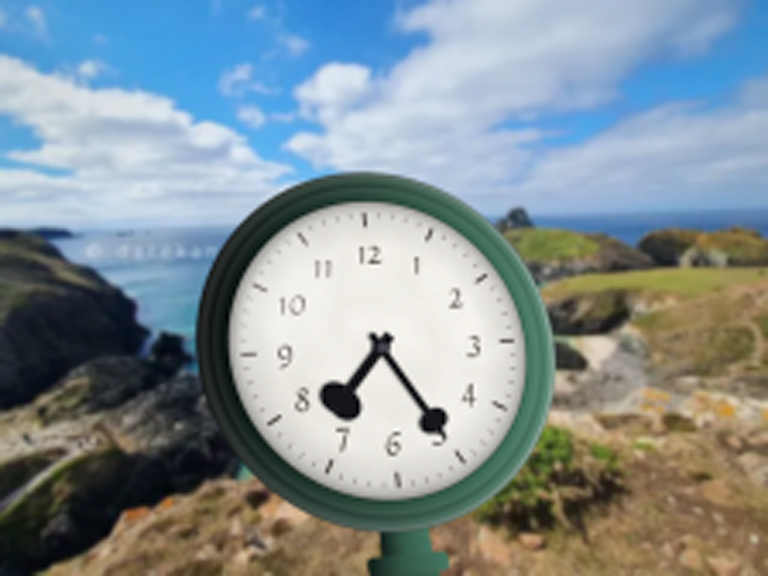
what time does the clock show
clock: 7:25
